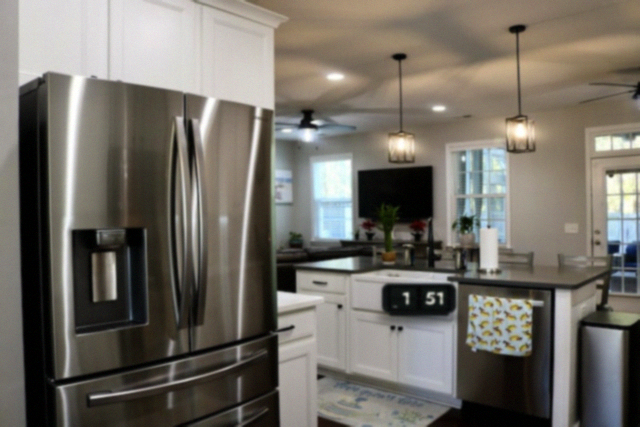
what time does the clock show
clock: 1:51
